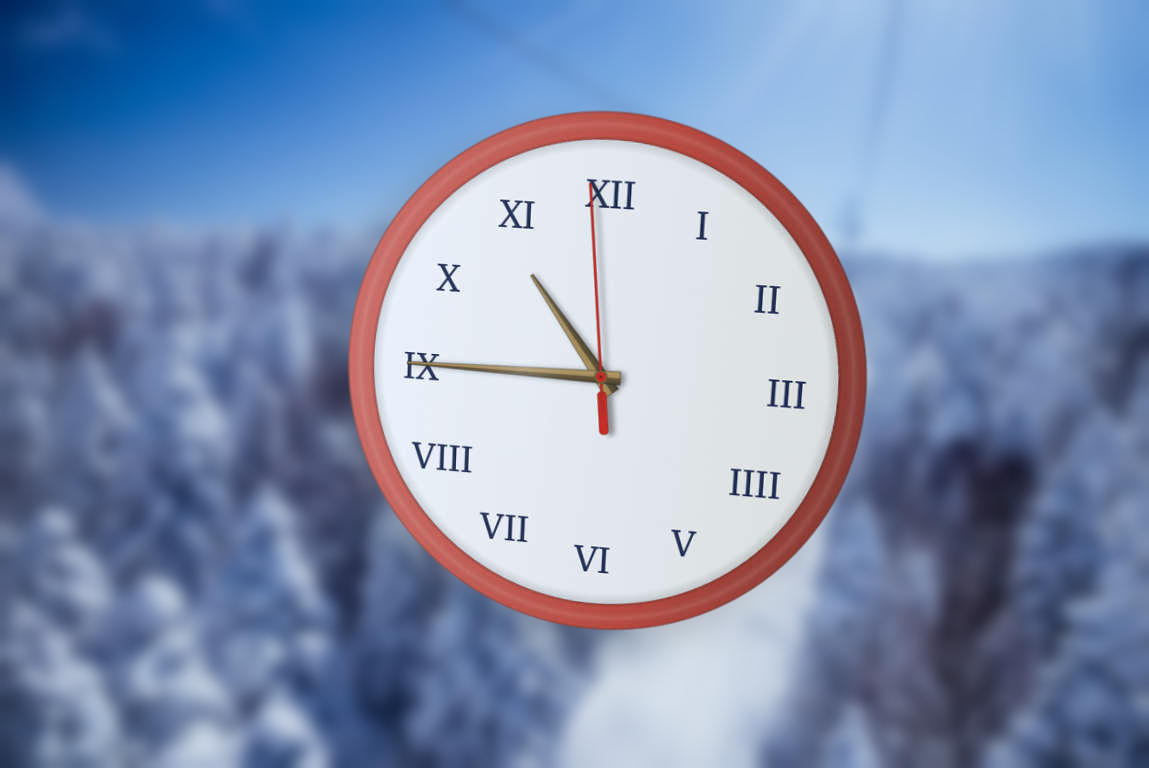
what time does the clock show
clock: 10:44:59
